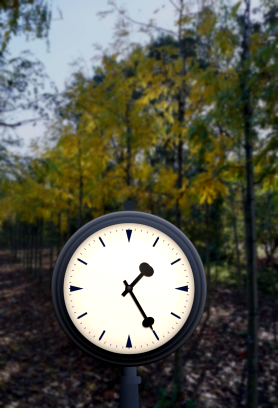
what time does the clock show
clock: 1:25
